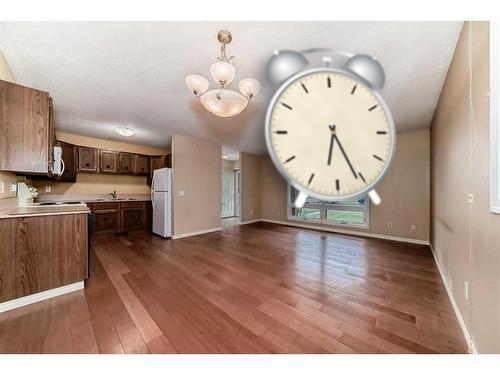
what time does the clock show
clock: 6:26
